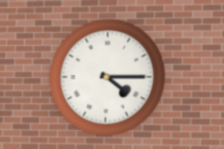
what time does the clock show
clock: 4:15
